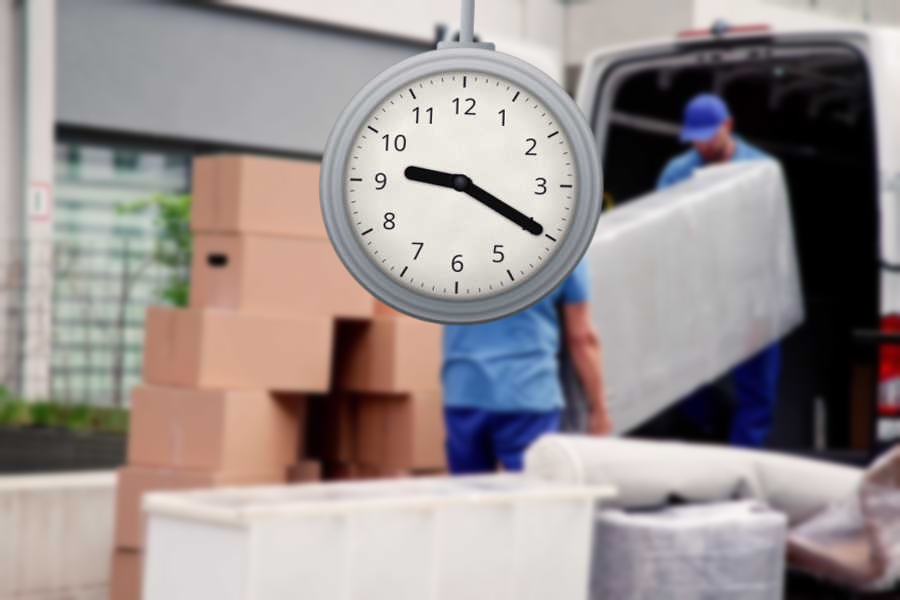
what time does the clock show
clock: 9:20
